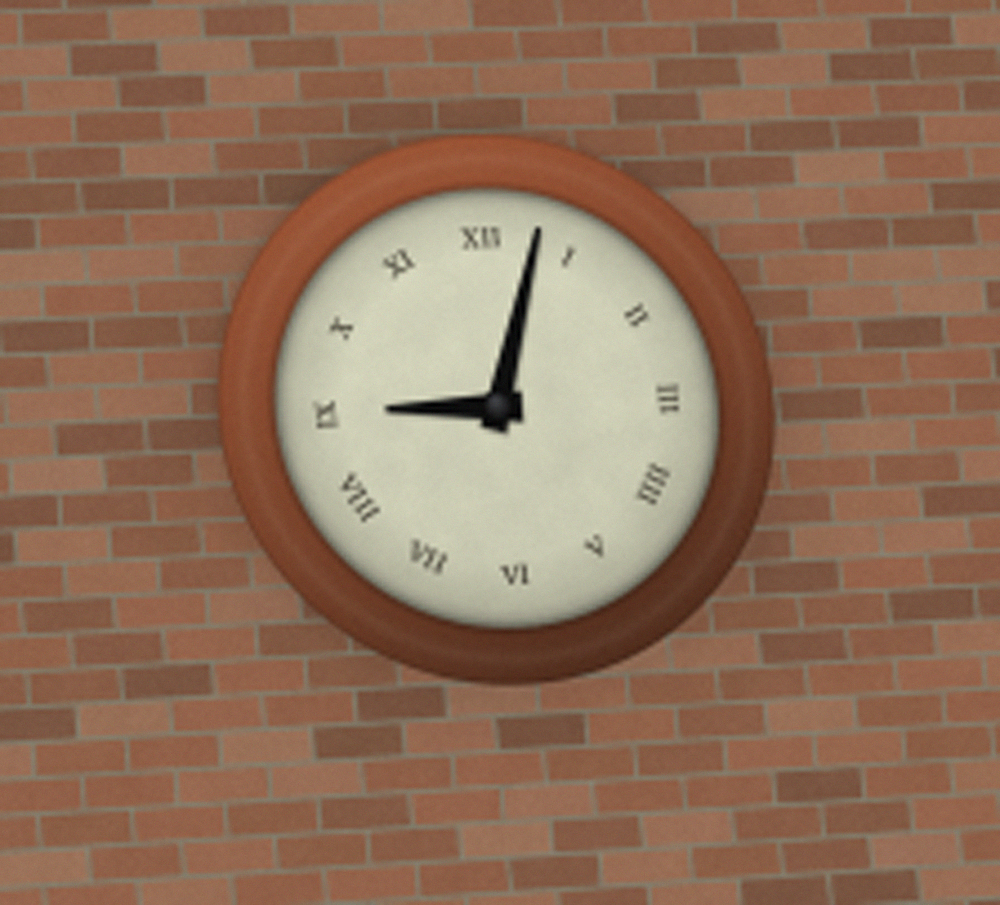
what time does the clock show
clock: 9:03
